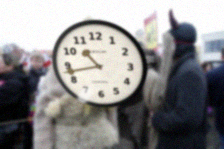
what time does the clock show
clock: 10:43
